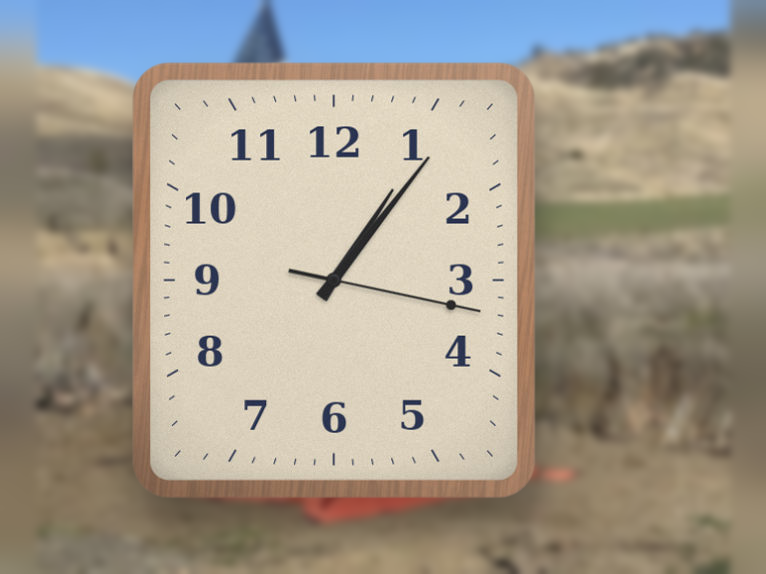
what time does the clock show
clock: 1:06:17
